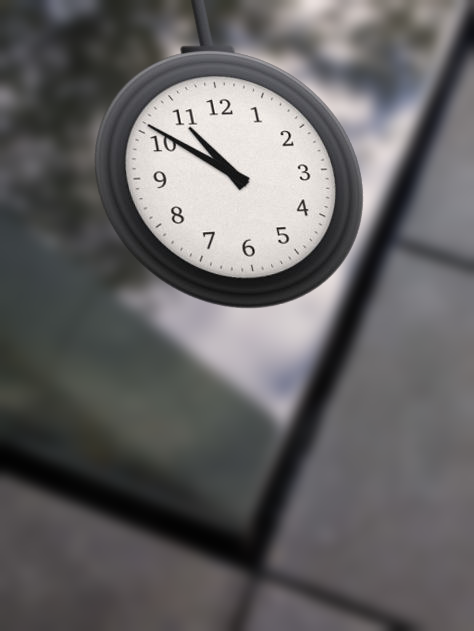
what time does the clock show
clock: 10:51
